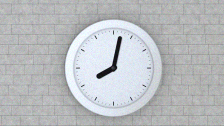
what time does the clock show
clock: 8:02
